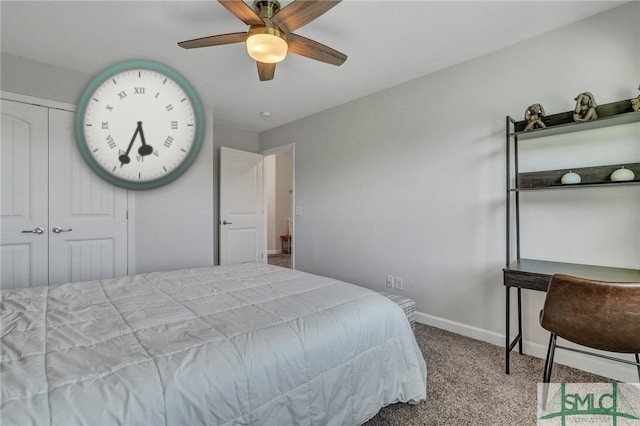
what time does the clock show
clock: 5:34
